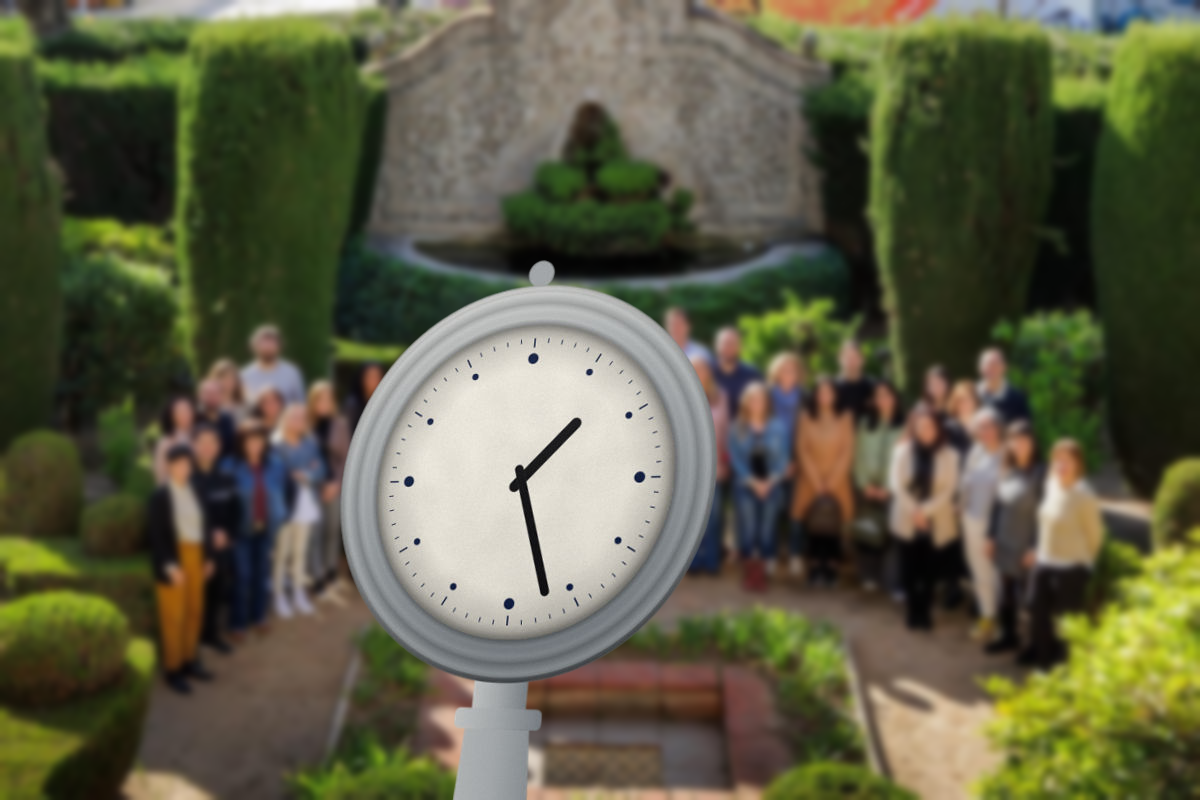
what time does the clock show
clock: 1:27
